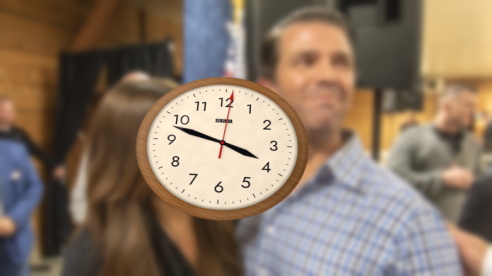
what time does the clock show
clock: 3:48:01
